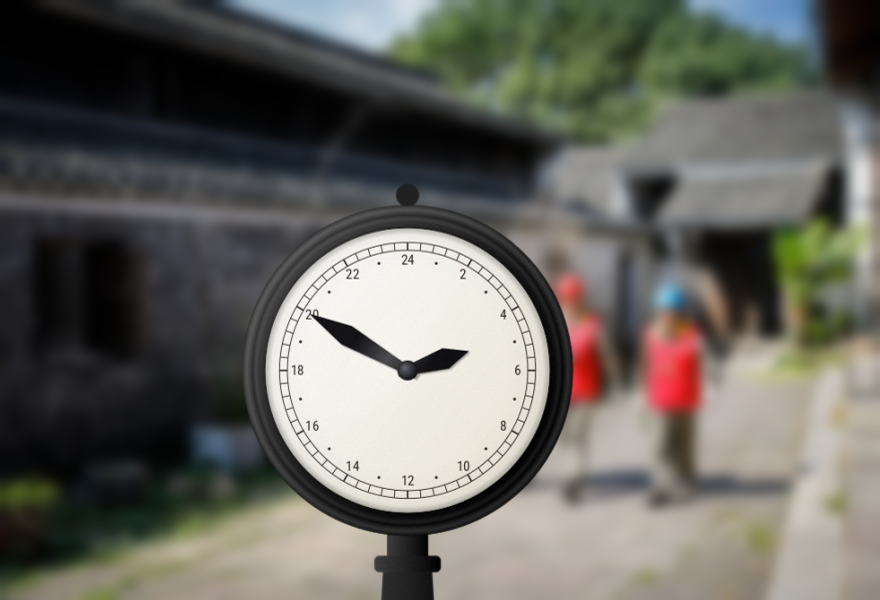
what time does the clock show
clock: 4:50
